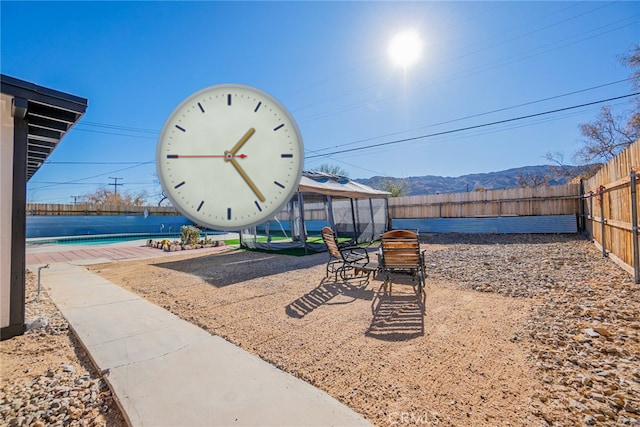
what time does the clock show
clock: 1:23:45
